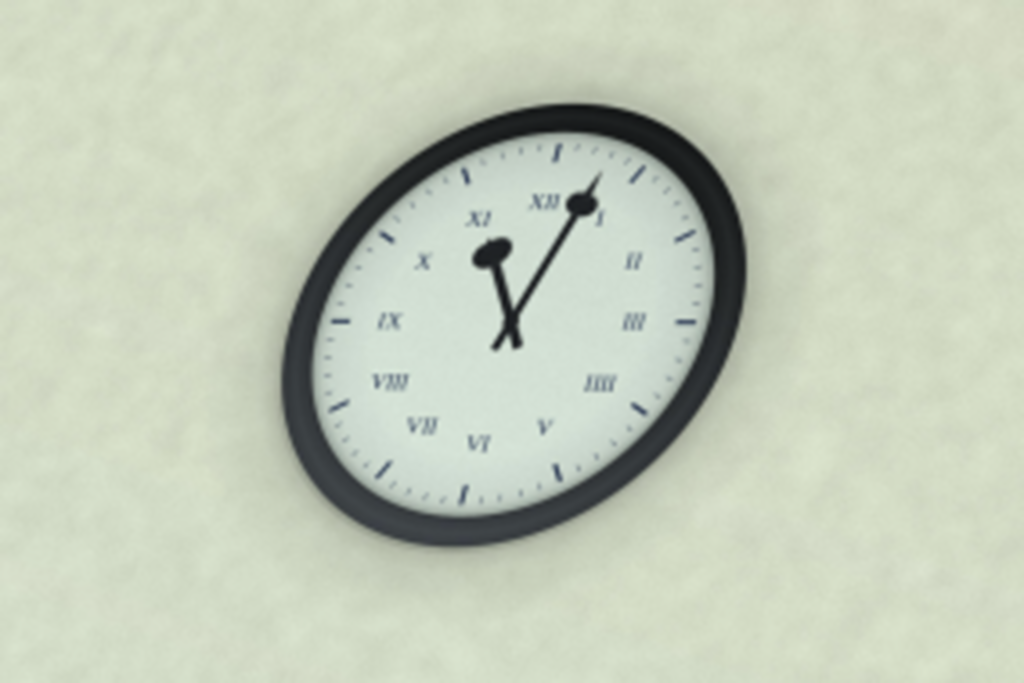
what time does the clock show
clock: 11:03
